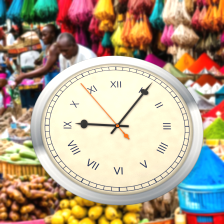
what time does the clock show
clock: 9:05:54
